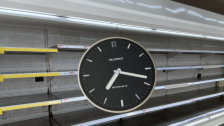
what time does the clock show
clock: 7:18
